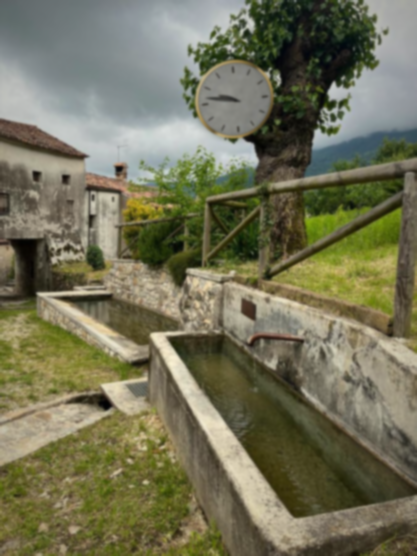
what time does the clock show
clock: 9:47
